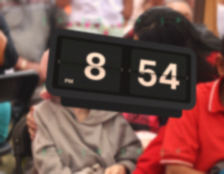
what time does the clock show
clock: 8:54
